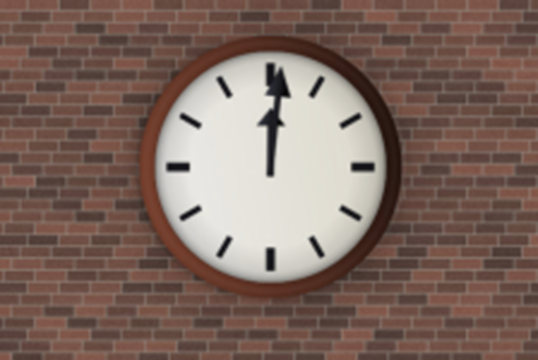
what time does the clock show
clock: 12:01
